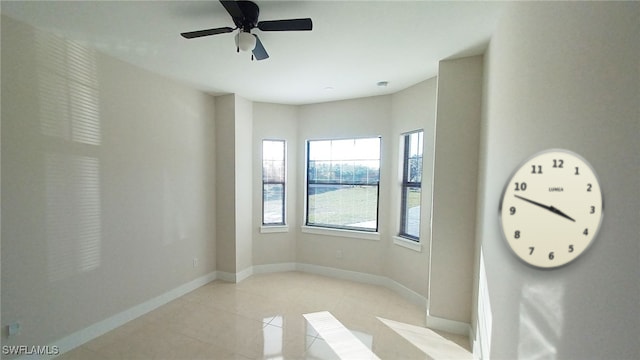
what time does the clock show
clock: 3:48
